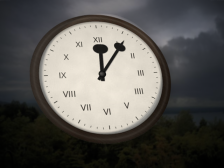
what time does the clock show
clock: 12:06
